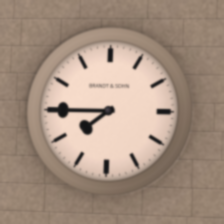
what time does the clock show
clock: 7:45
